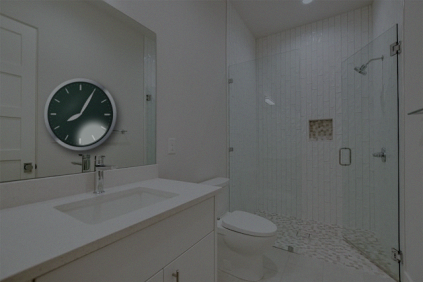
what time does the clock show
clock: 8:05
